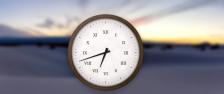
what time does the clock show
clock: 6:42
